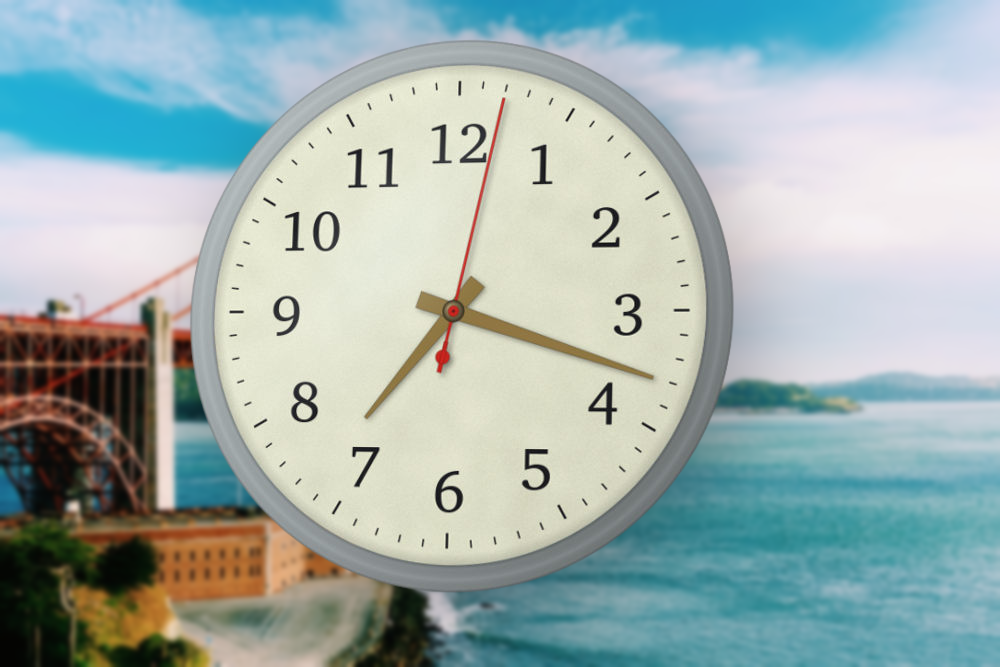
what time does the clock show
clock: 7:18:02
